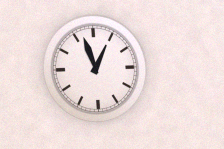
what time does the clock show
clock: 12:57
